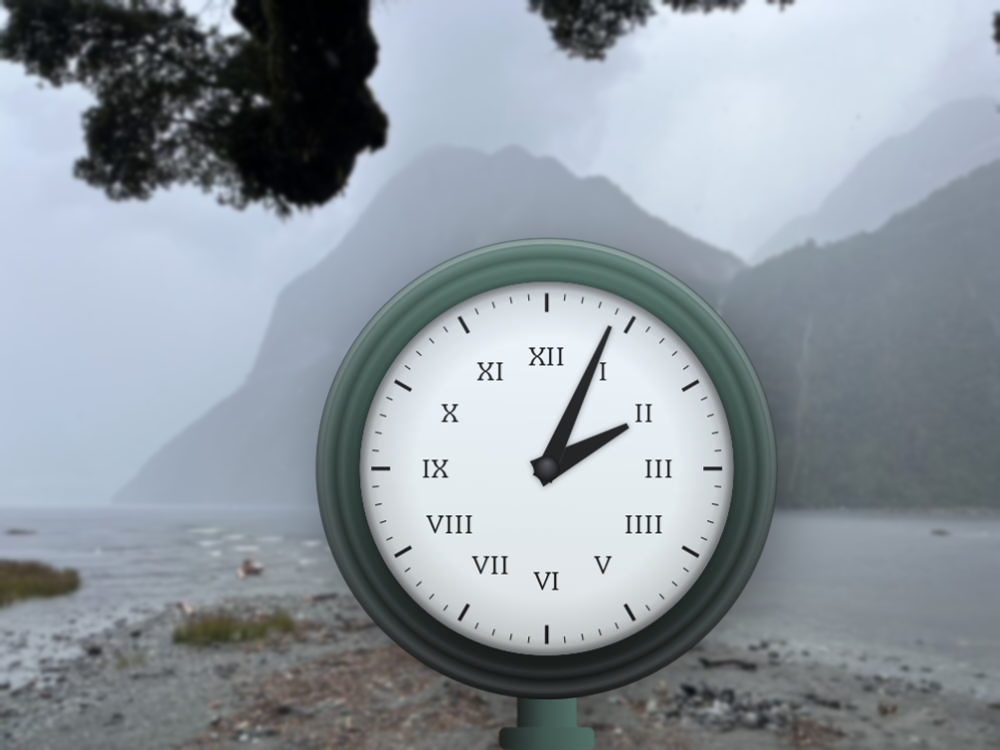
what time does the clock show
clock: 2:04
